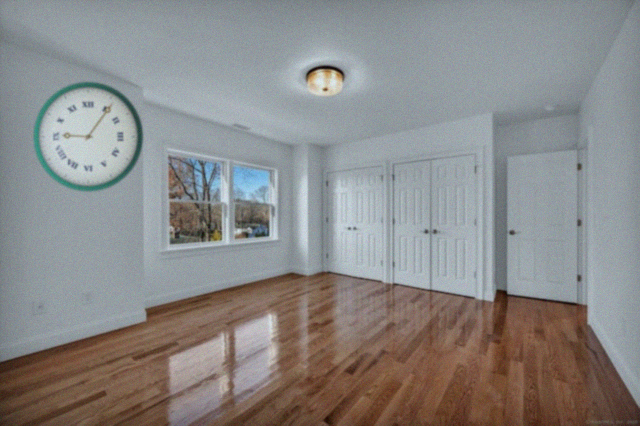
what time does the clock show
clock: 9:06
